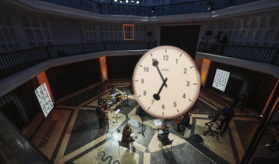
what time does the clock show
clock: 6:55
